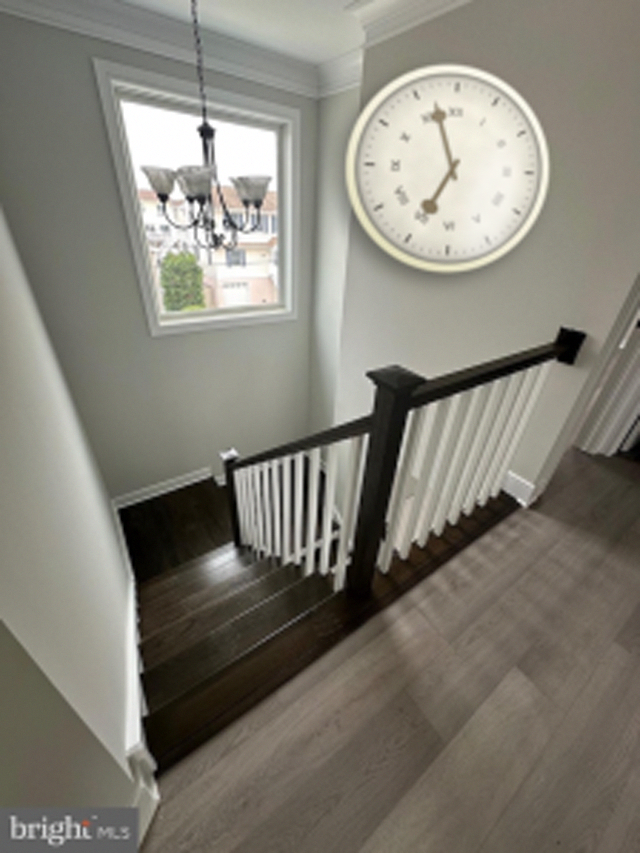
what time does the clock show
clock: 6:57
